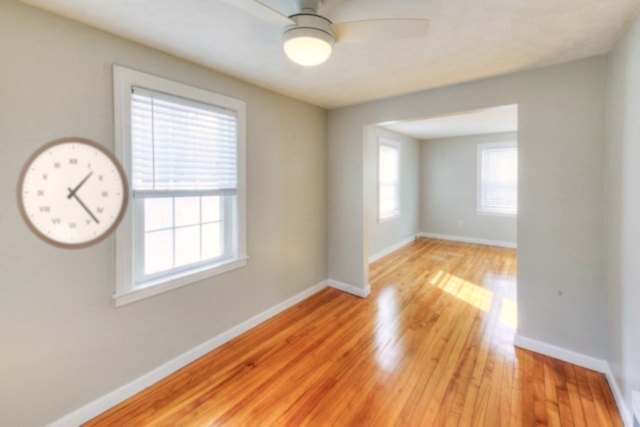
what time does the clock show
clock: 1:23
